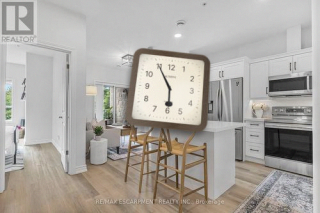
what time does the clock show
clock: 5:55
